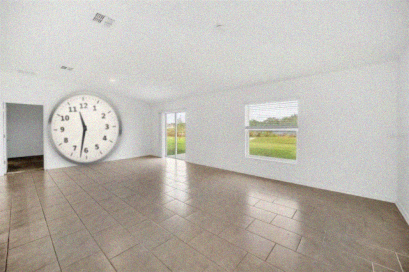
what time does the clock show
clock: 11:32
